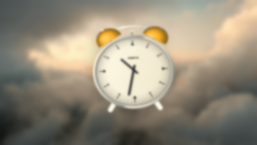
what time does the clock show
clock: 10:32
